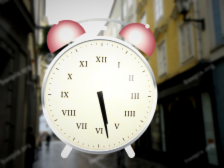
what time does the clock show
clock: 5:28
